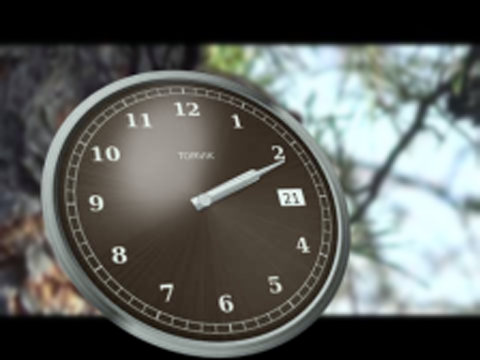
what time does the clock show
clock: 2:11
